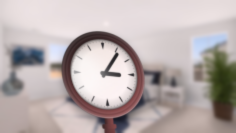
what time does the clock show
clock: 3:06
